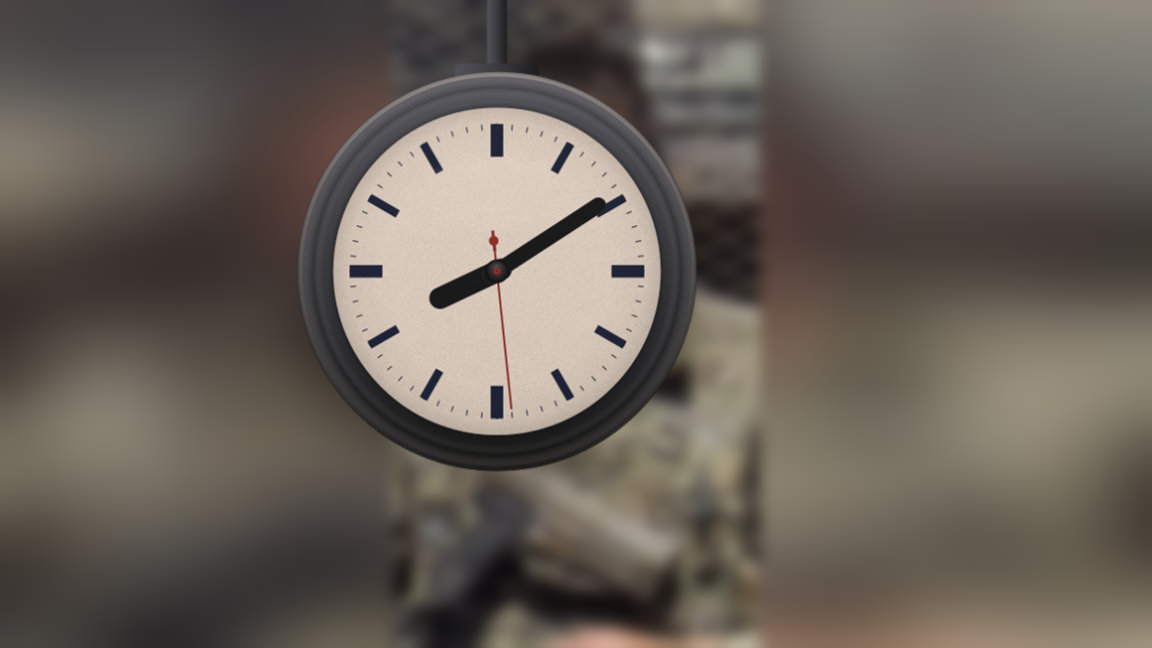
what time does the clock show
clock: 8:09:29
